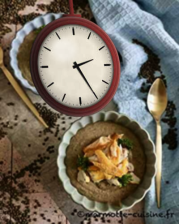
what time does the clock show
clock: 2:25
